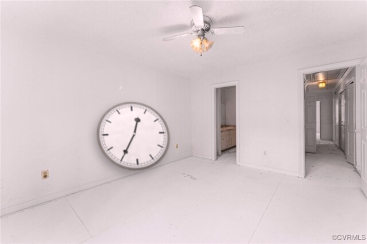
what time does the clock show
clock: 12:35
